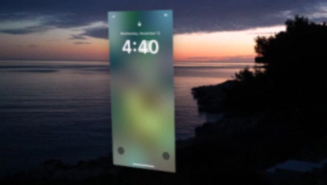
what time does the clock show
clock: 4:40
